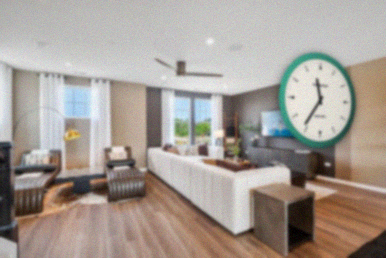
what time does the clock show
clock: 11:36
